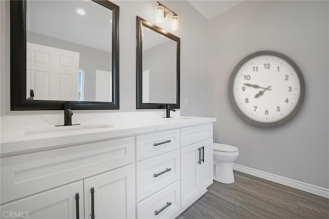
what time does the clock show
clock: 7:47
